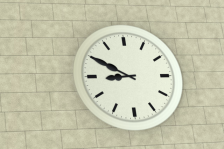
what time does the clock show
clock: 8:50
